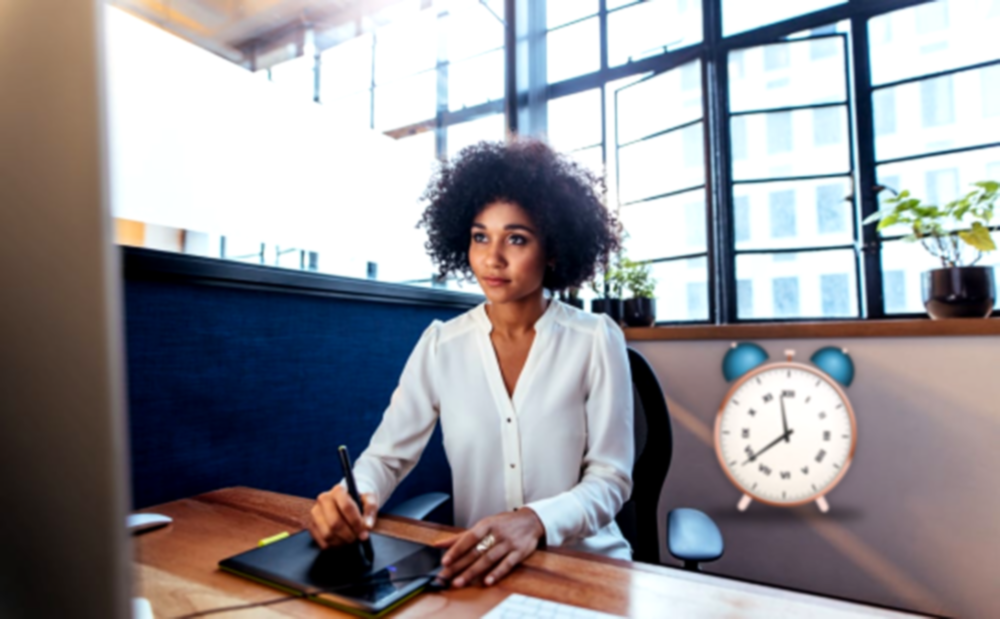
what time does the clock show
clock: 11:39
